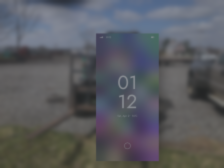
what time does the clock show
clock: 1:12
